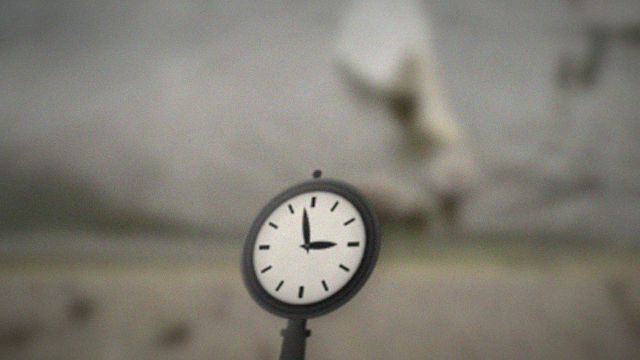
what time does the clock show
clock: 2:58
